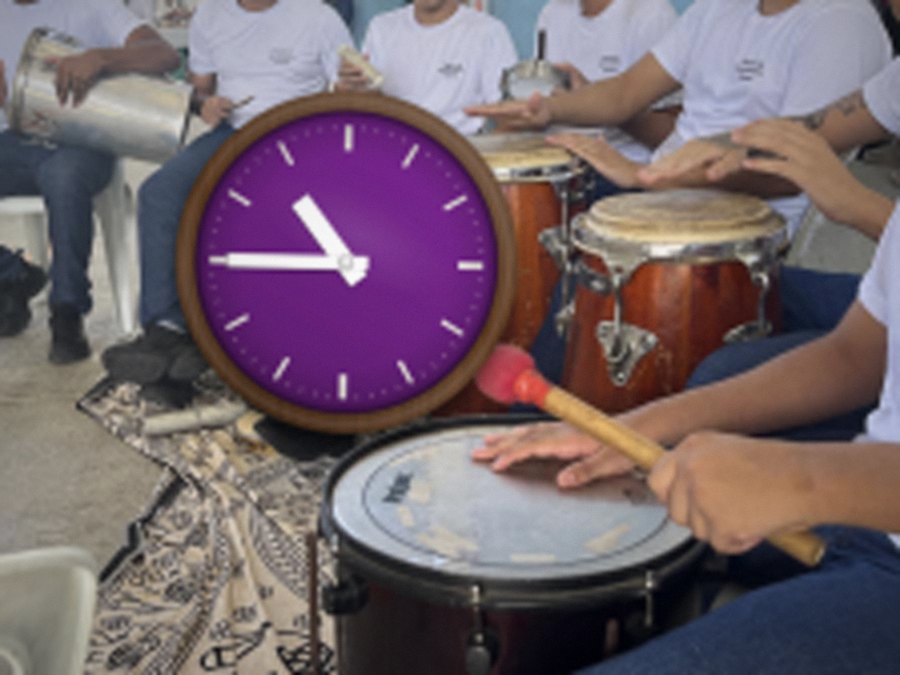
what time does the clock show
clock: 10:45
